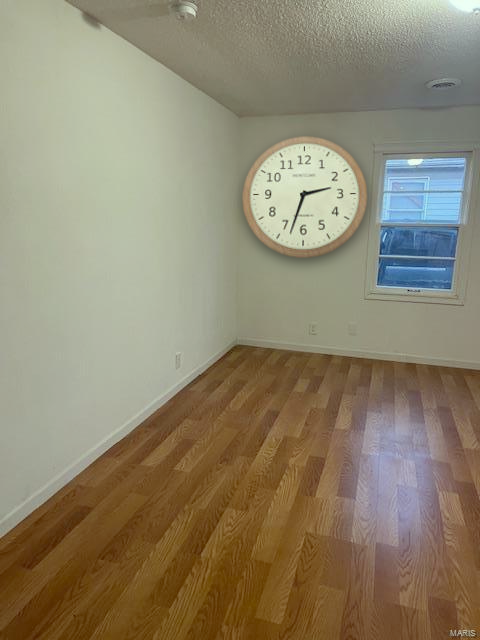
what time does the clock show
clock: 2:33
